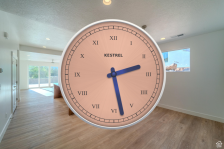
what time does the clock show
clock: 2:28
